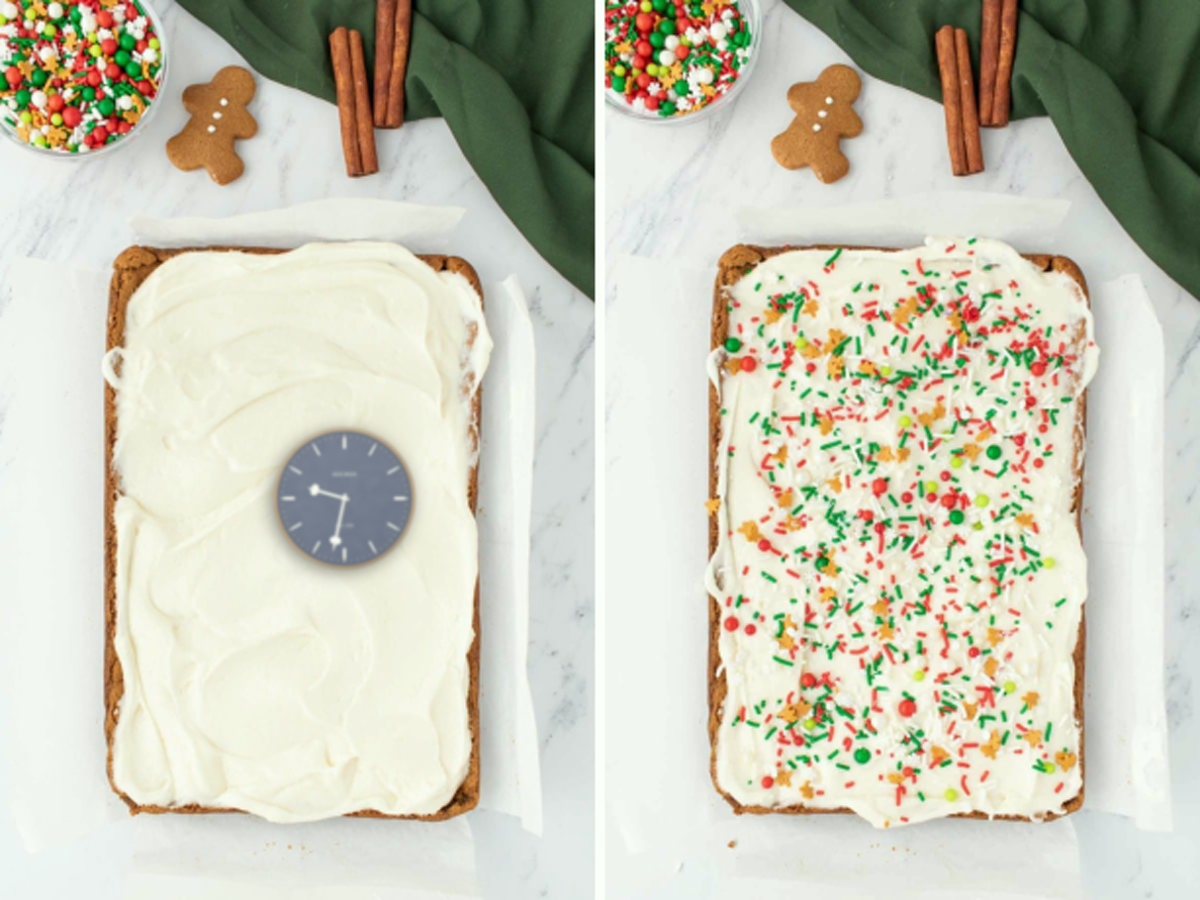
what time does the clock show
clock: 9:32
